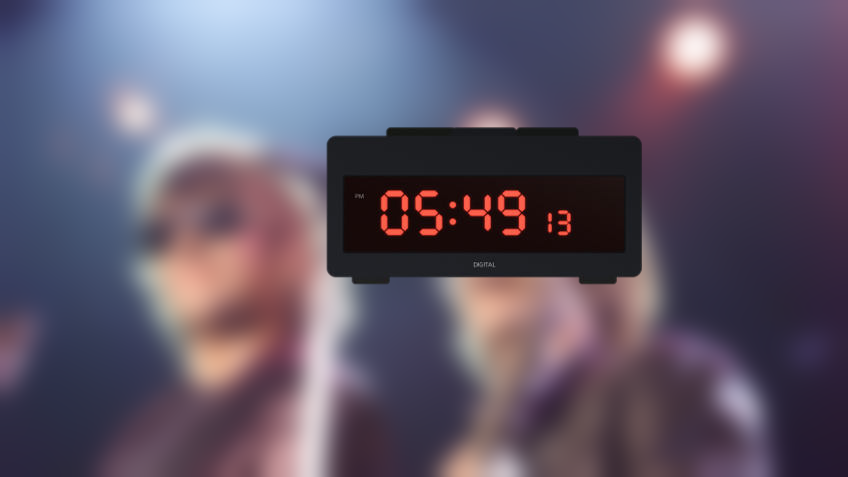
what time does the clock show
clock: 5:49:13
